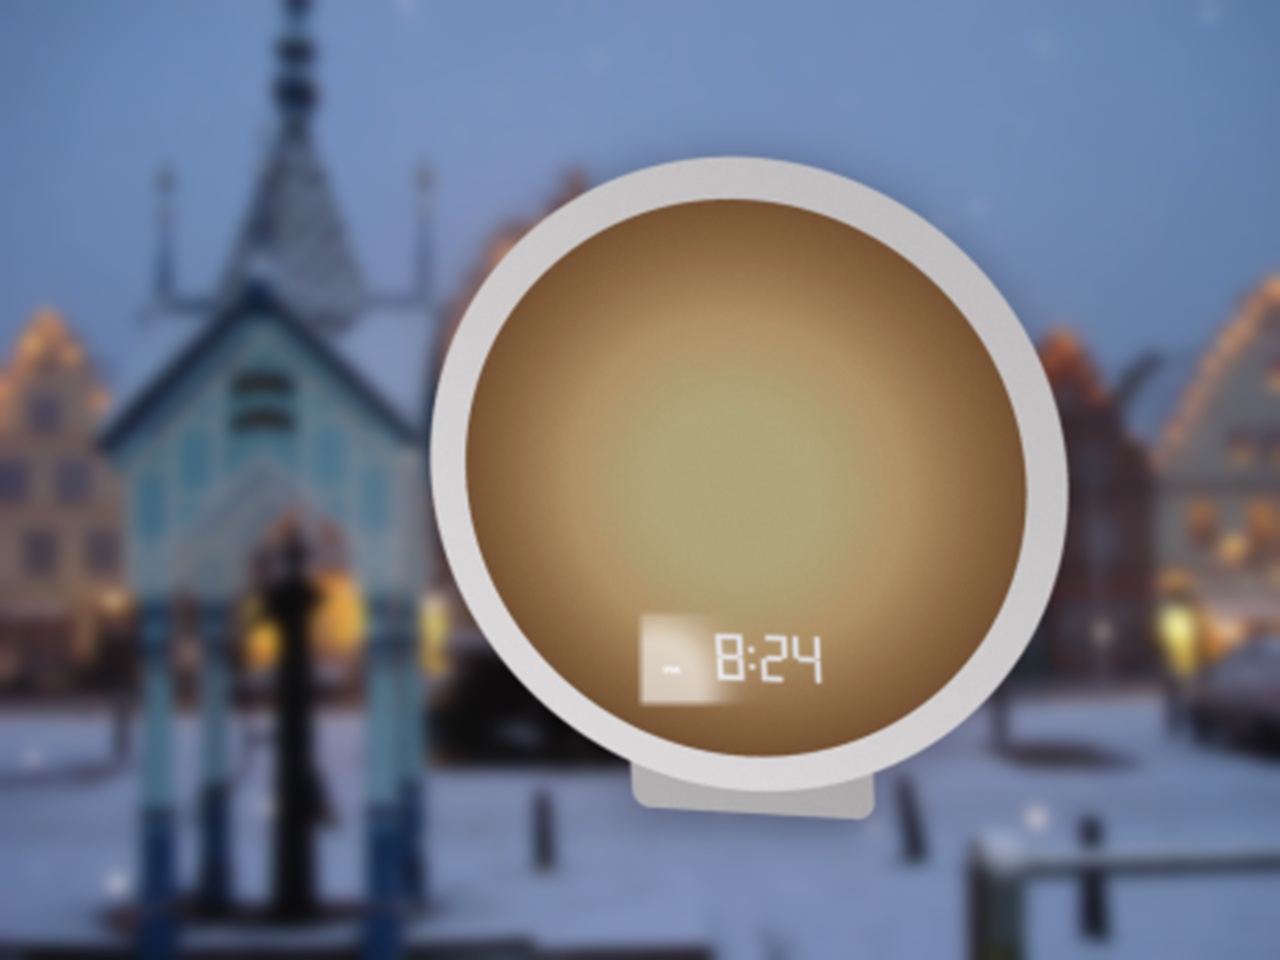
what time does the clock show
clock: 8:24
